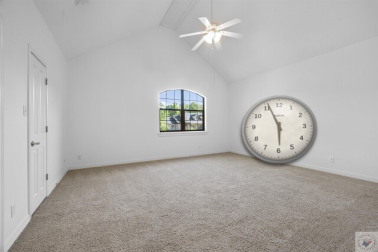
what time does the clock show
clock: 5:56
